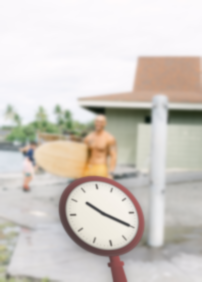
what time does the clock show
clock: 10:20
